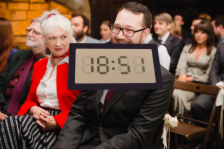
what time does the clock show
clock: 18:51
